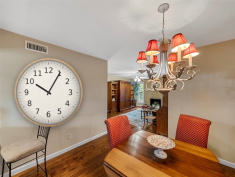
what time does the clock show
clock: 10:05
